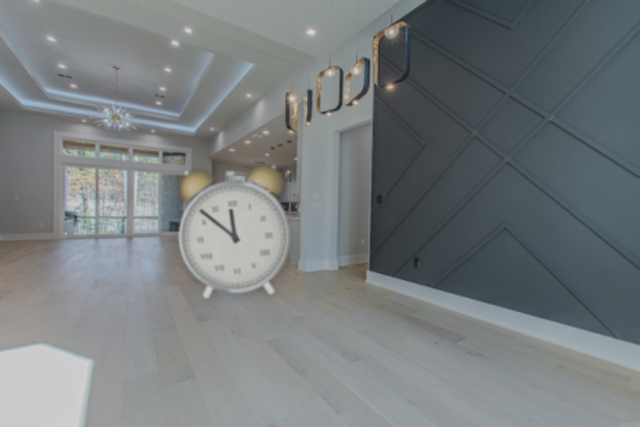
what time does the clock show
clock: 11:52
